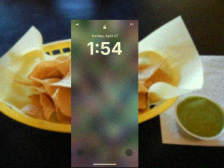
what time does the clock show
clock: 1:54
